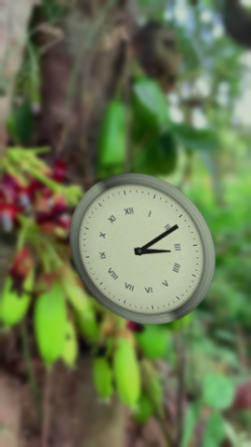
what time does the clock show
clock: 3:11
